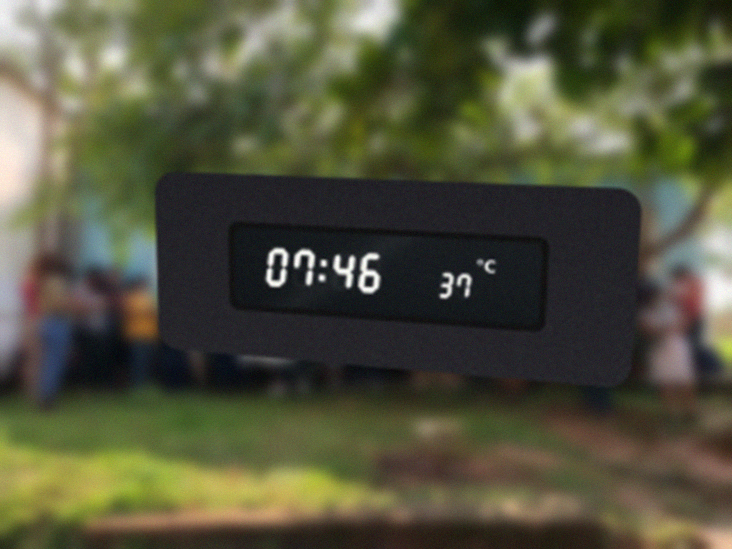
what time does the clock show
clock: 7:46
